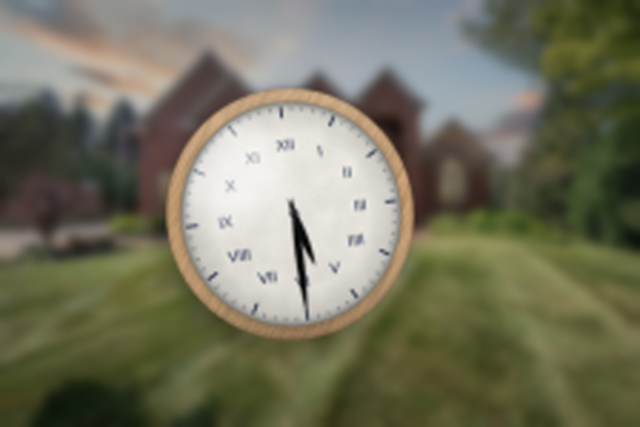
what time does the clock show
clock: 5:30
